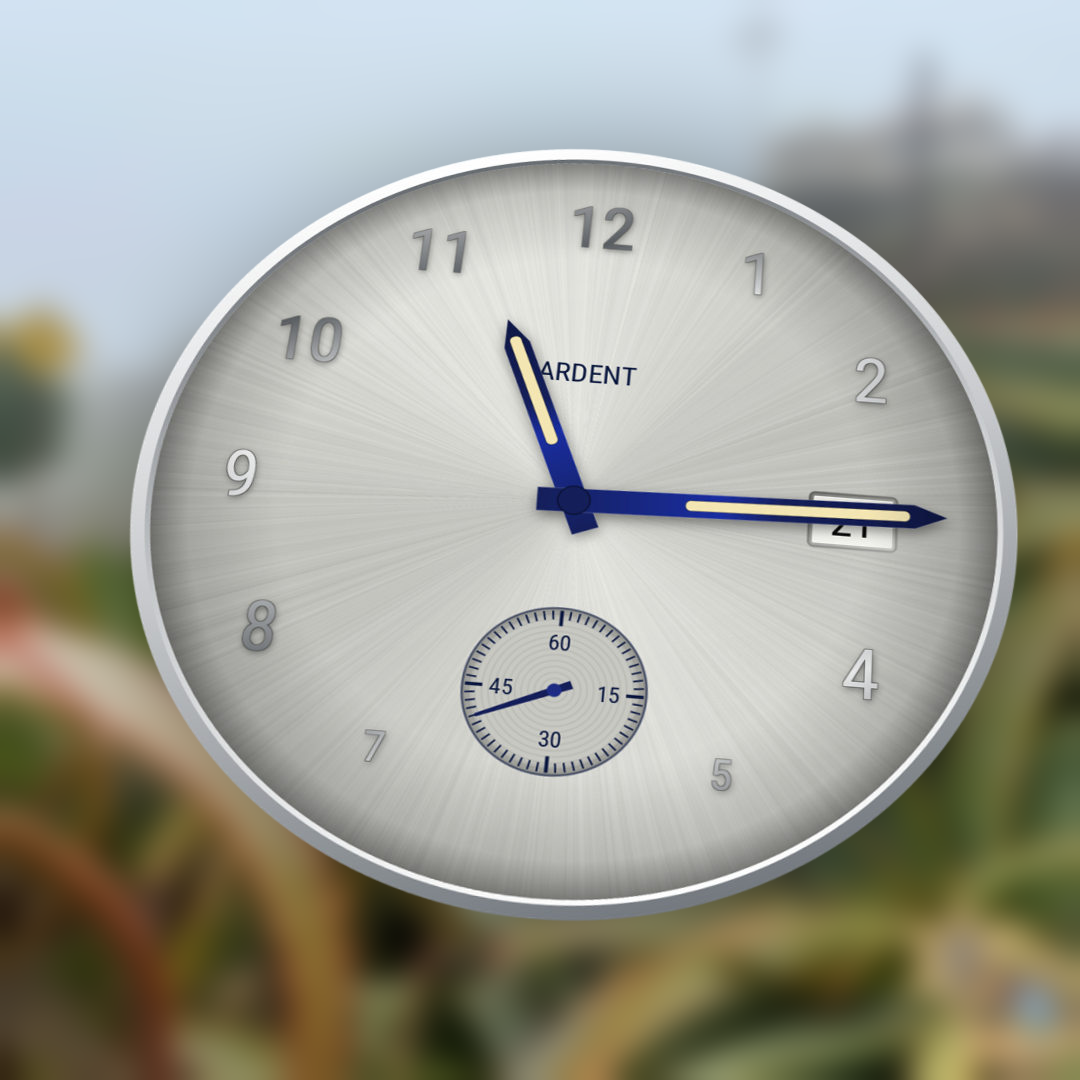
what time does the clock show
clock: 11:14:41
